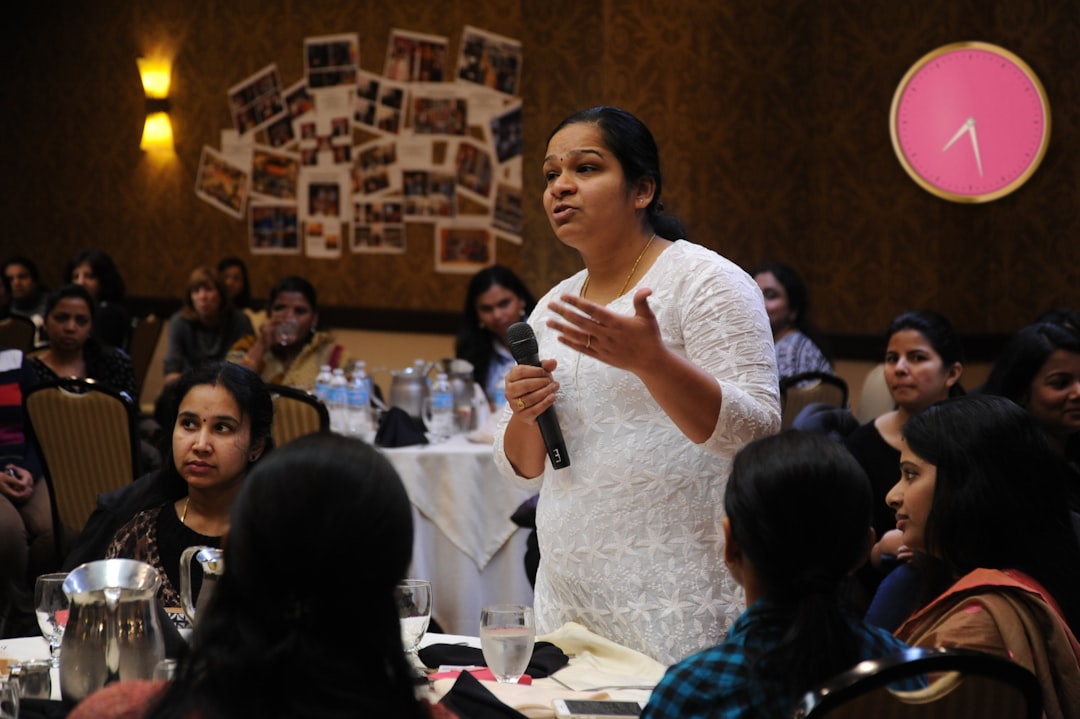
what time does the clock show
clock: 7:28
